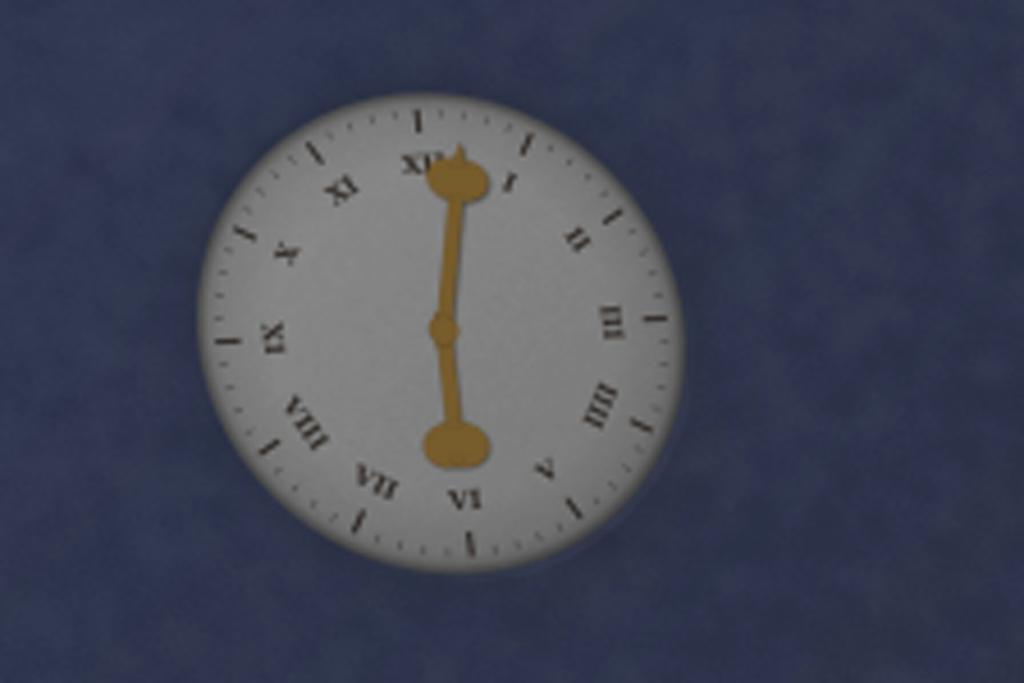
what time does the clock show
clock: 6:02
